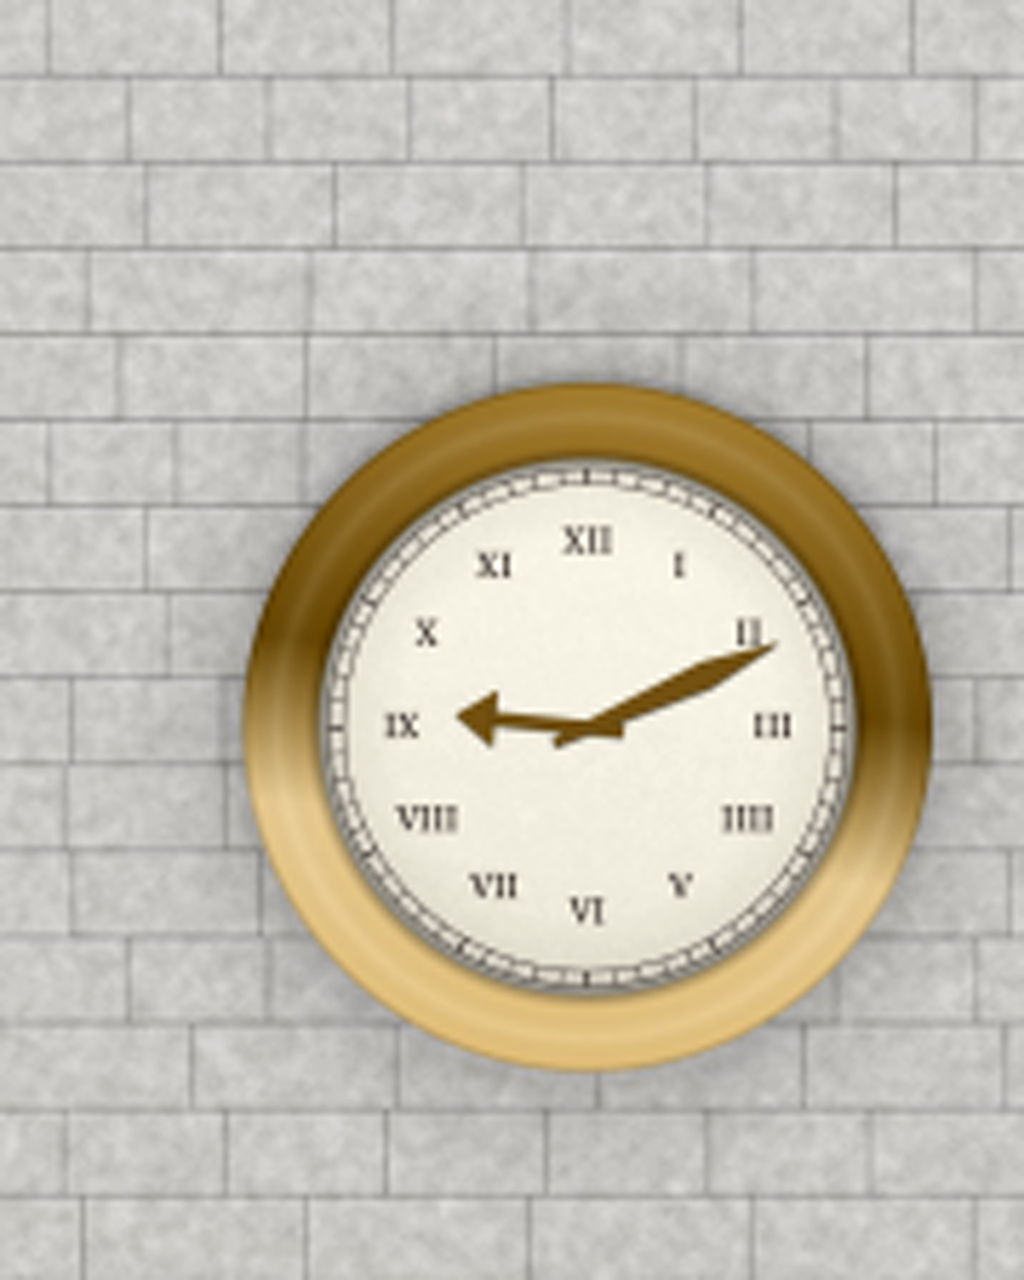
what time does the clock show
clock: 9:11
